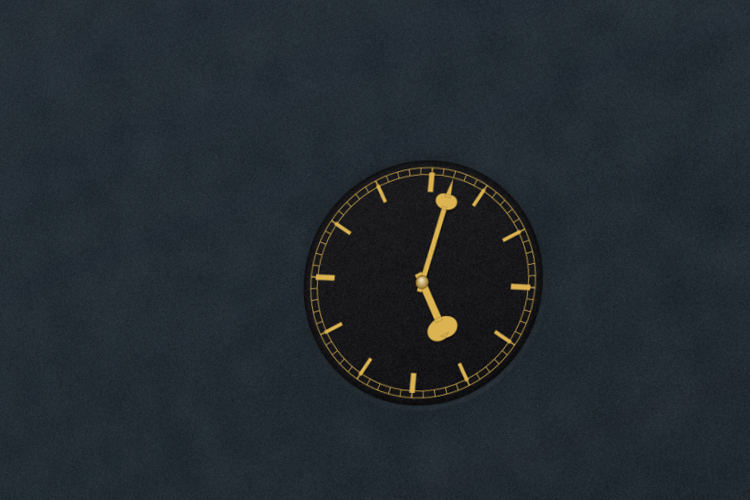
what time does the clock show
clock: 5:02
